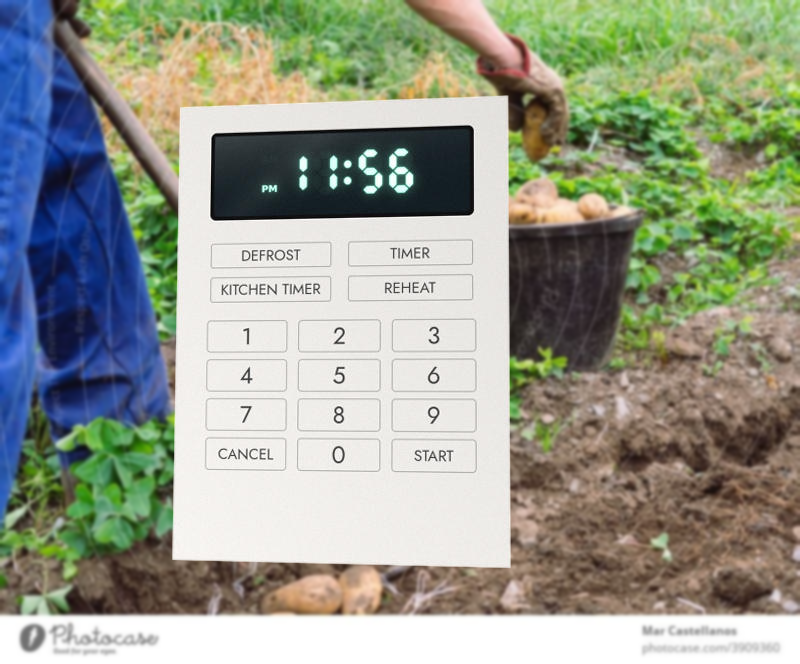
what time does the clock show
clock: 11:56
